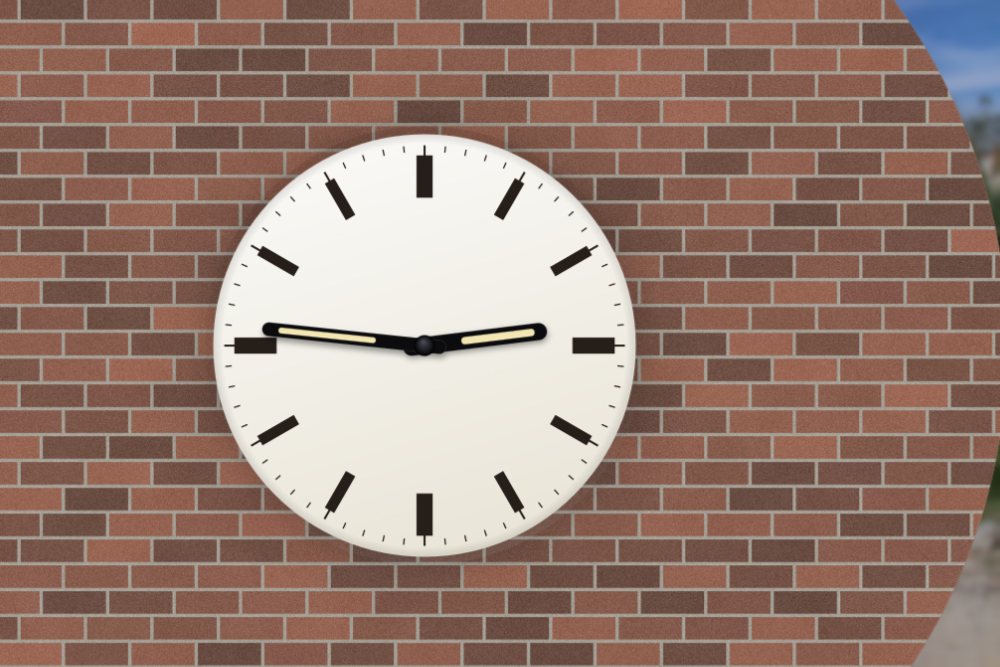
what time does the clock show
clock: 2:46
